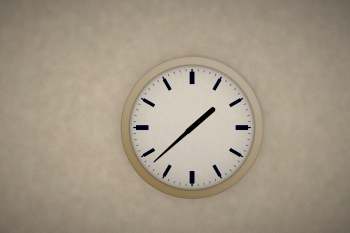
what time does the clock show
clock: 1:38
